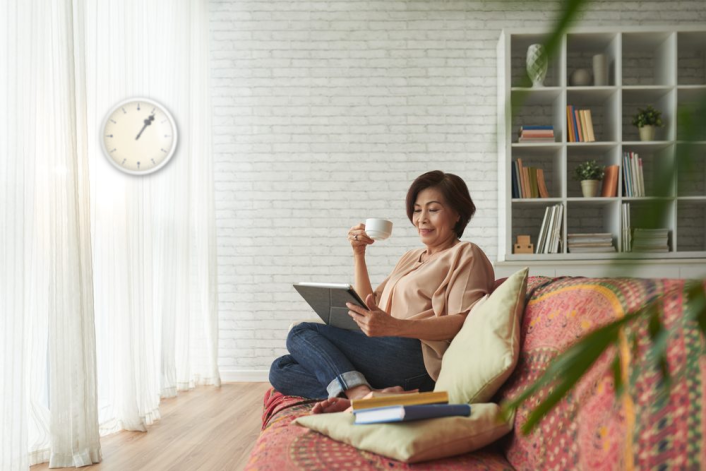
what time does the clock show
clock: 1:06
